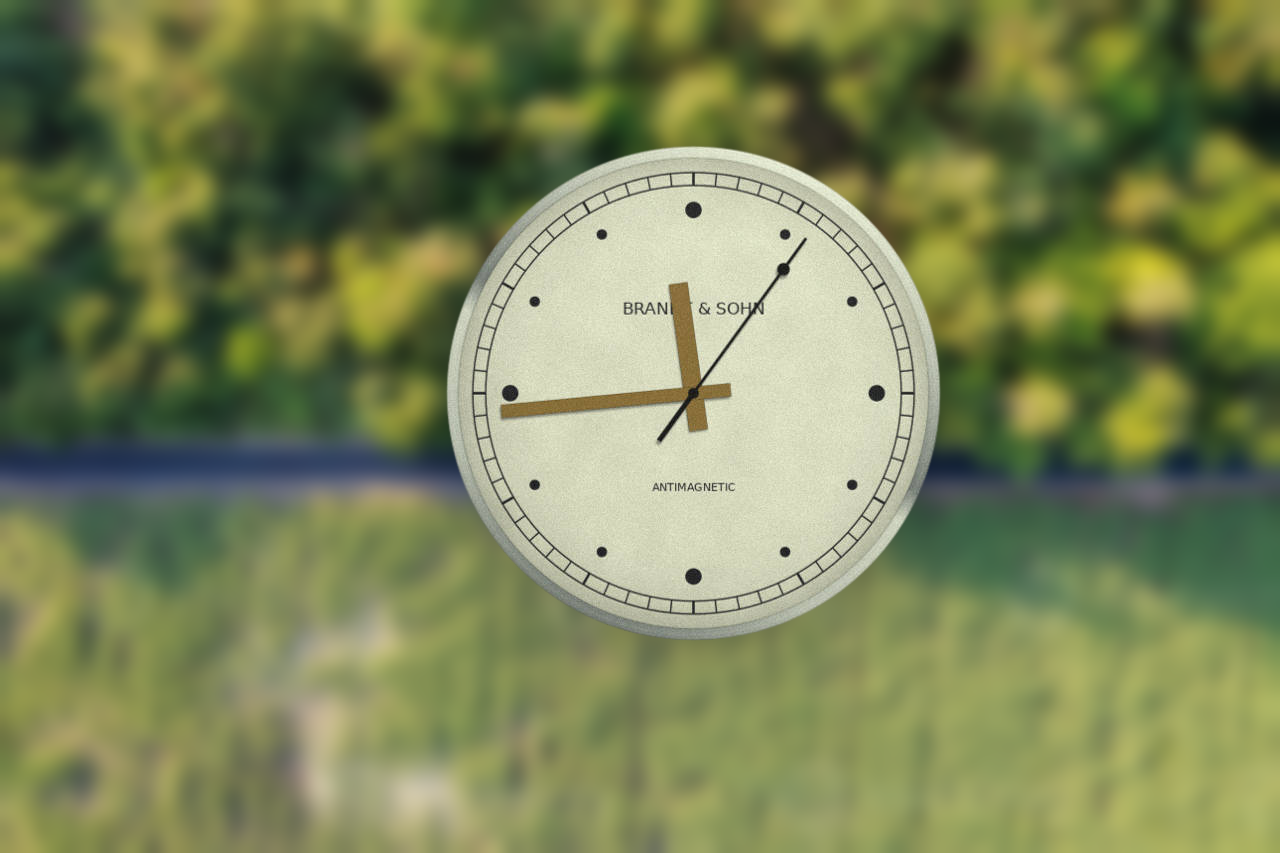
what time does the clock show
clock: 11:44:06
